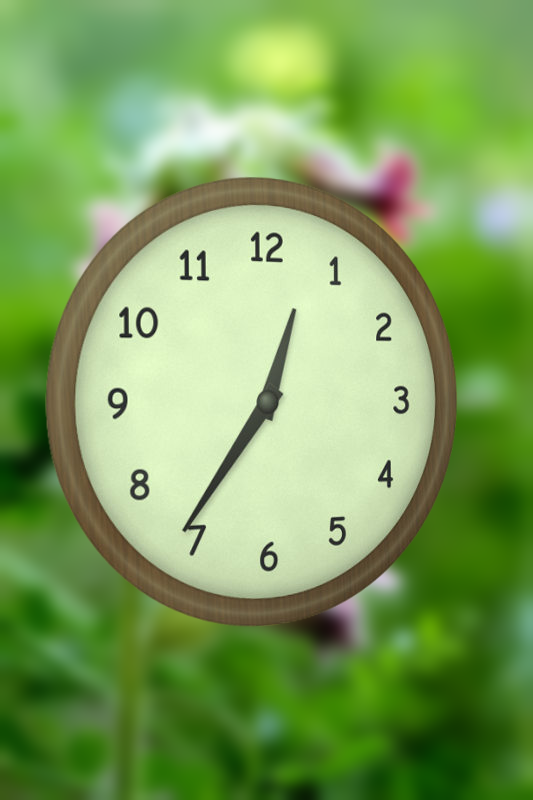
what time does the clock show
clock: 12:36
